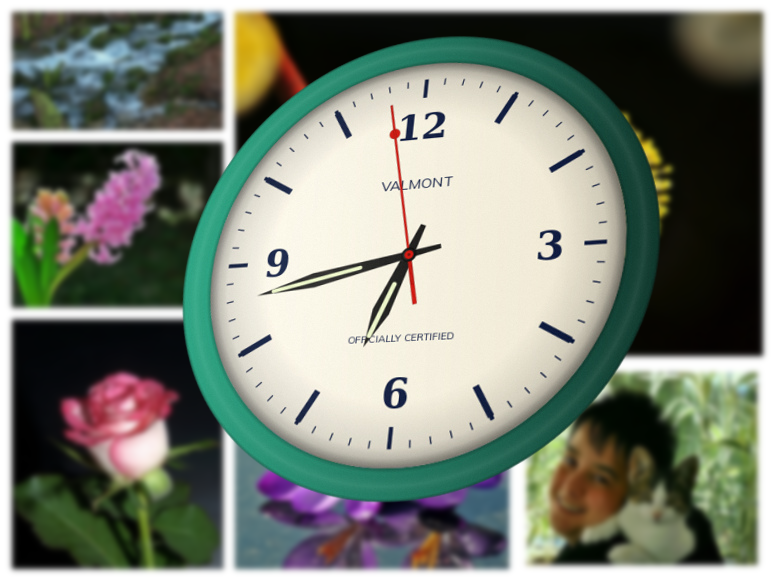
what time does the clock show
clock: 6:42:58
